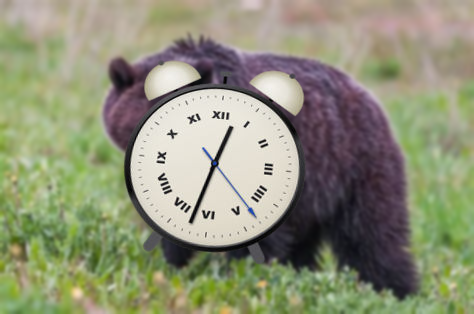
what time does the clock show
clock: 12:32:23
